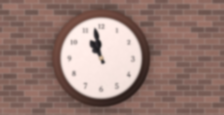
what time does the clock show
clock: 10:58
